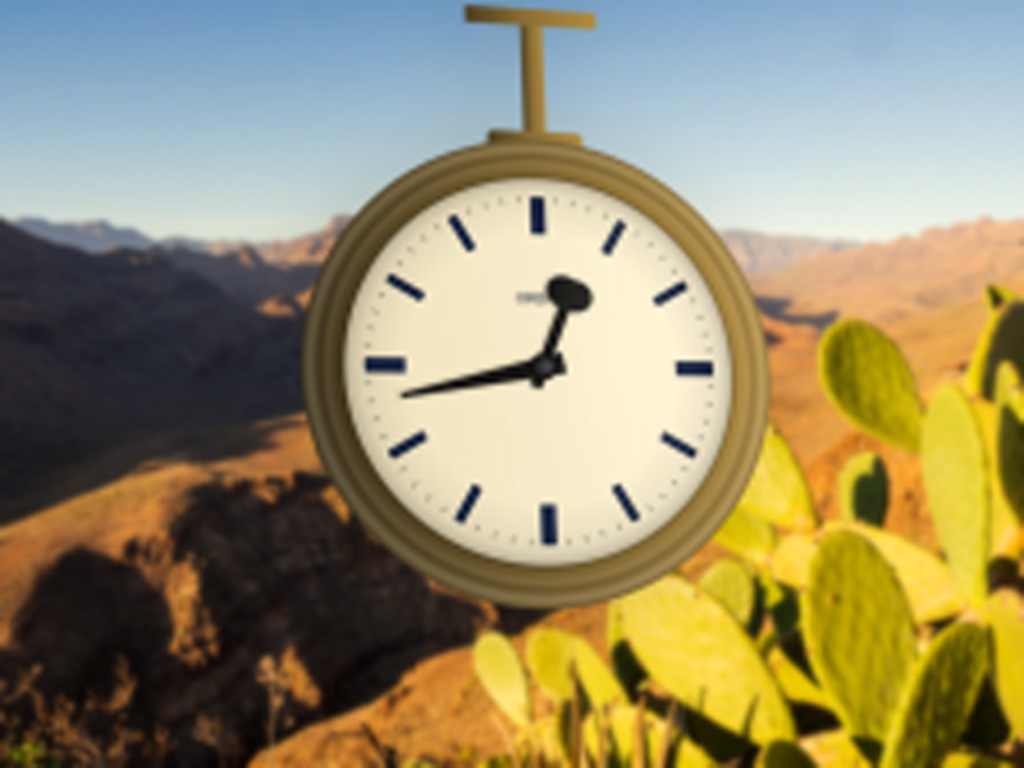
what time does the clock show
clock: 12:43
